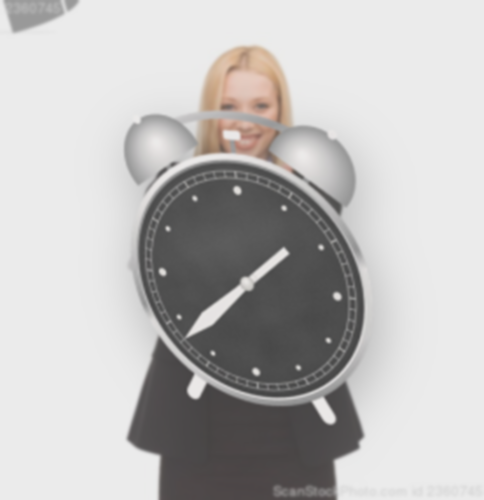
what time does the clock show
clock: 1:38
